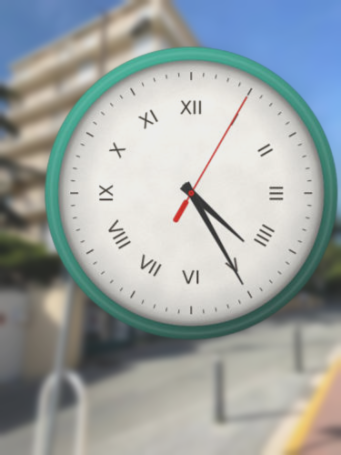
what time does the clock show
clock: 4:25:05
